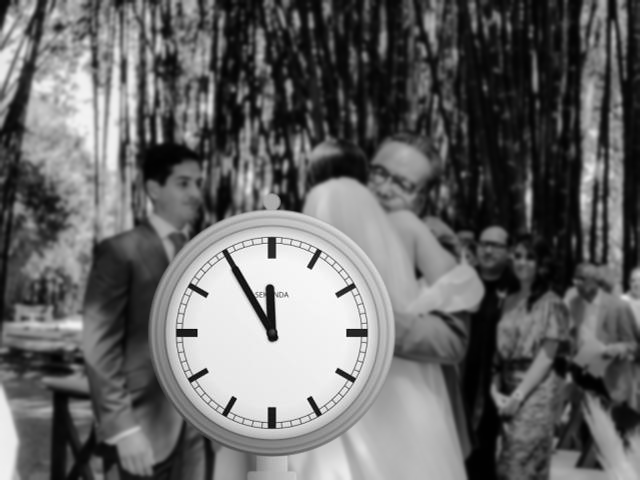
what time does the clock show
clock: 11:55
